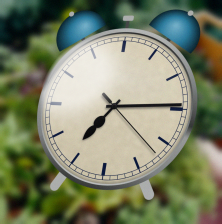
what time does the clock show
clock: 7:14:22
